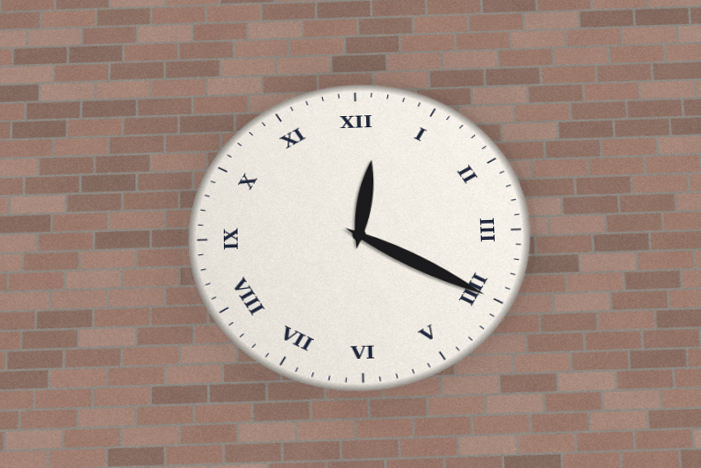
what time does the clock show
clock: 12:20
